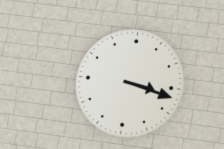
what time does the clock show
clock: 3:17
